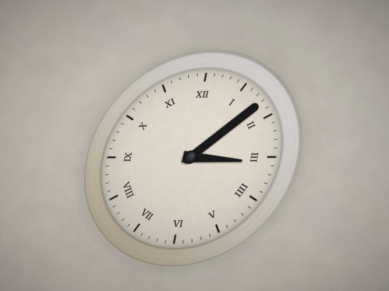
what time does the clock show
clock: 3:08
